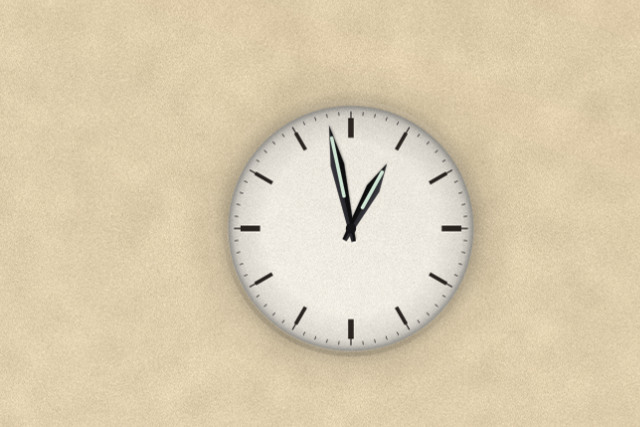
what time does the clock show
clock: 12:58
